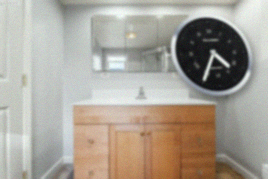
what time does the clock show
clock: 4:35
